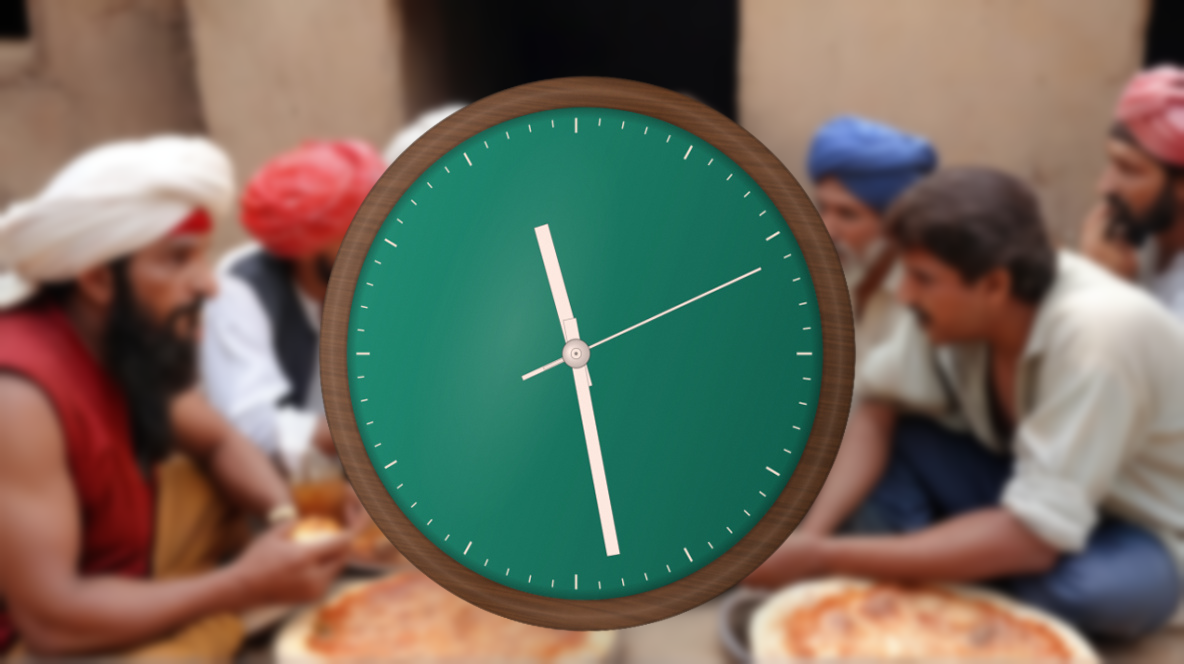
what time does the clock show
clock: 11:28:11
